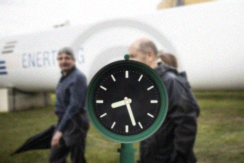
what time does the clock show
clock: 8:27
